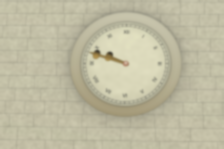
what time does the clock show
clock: 9:48
